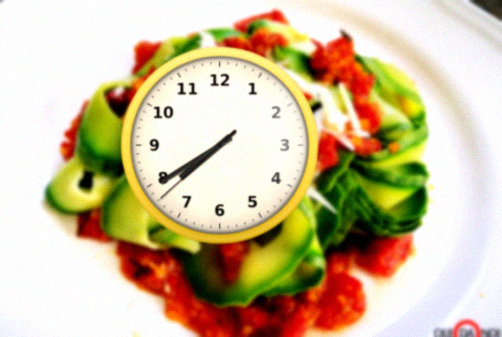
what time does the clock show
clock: 7:39:38
